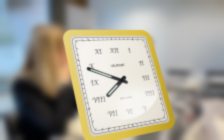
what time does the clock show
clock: 7:49
